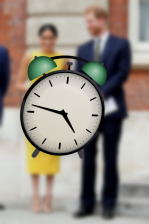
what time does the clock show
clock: 4:47
